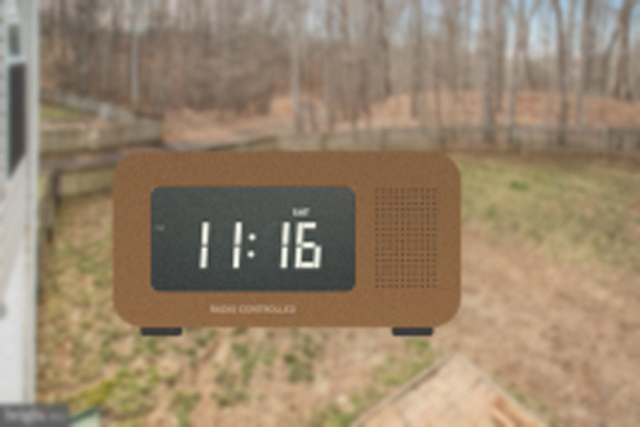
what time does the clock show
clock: 11:16
